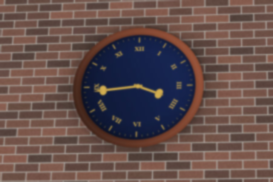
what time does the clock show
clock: 3:44
